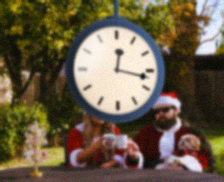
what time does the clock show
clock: 12:17
